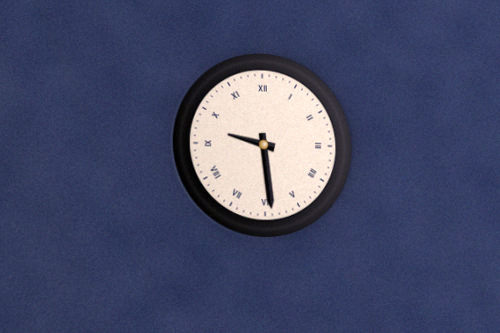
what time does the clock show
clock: 9:29
